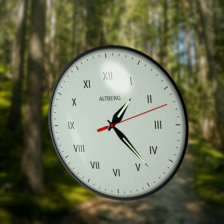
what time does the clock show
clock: 1:23:12
